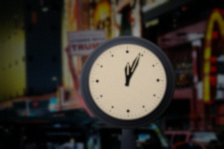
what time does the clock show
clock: 12:04
